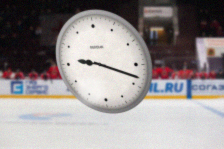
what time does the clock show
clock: 9:18
